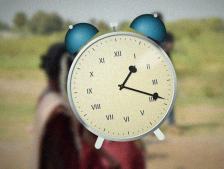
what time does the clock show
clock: 1:19
